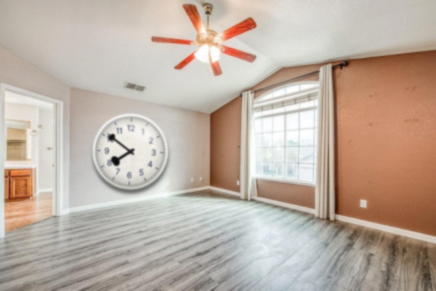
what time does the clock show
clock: 7:51
